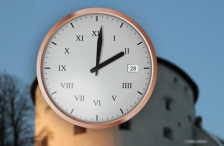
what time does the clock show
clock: 2:01
